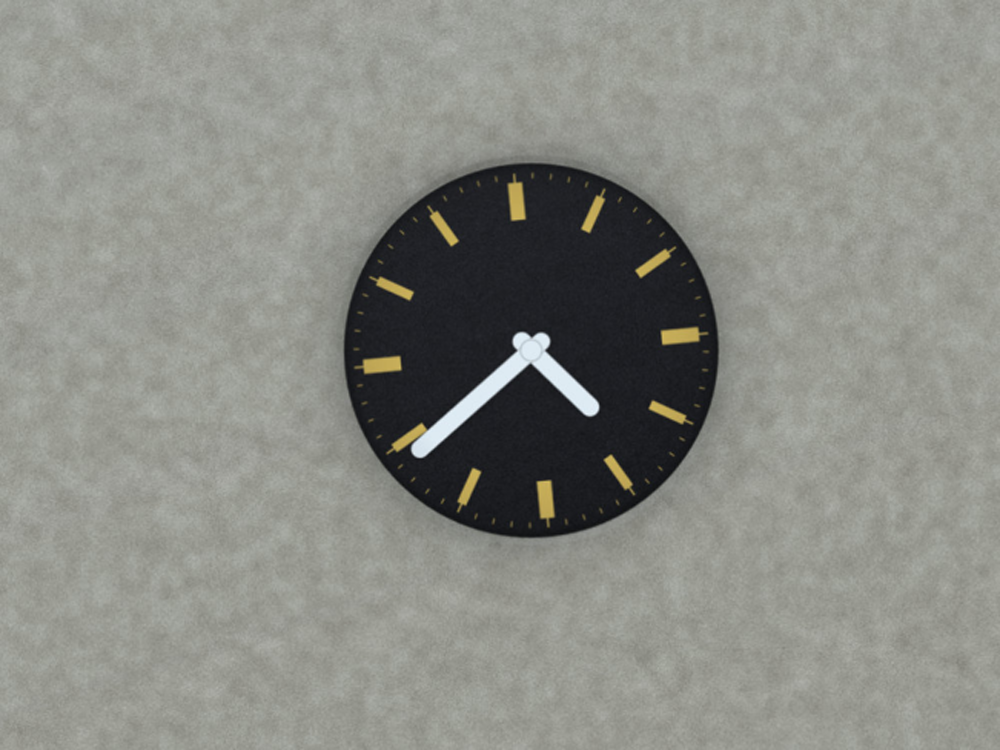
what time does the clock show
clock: 4:39
